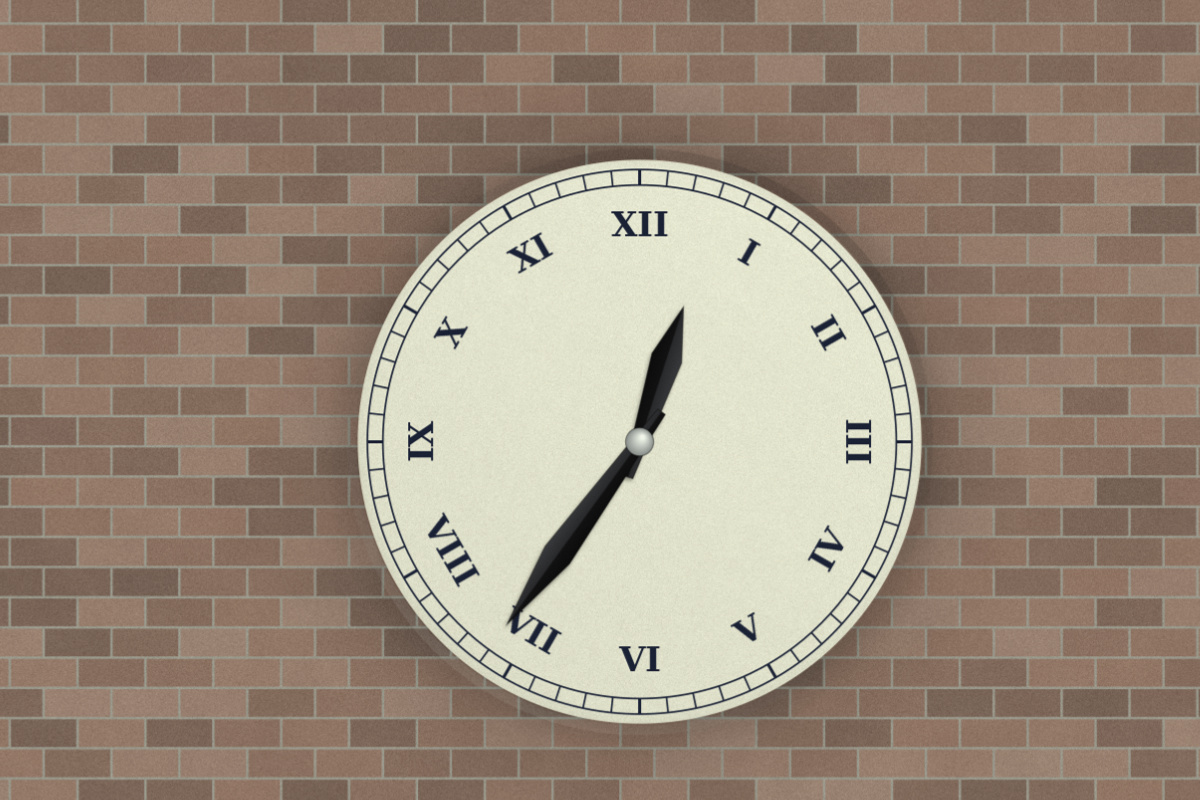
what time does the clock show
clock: 12:36
